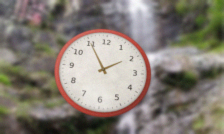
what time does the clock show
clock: 1:55
